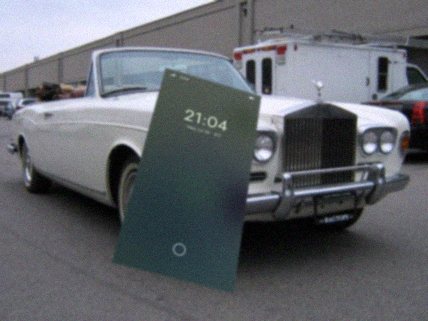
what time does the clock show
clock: 21:04
